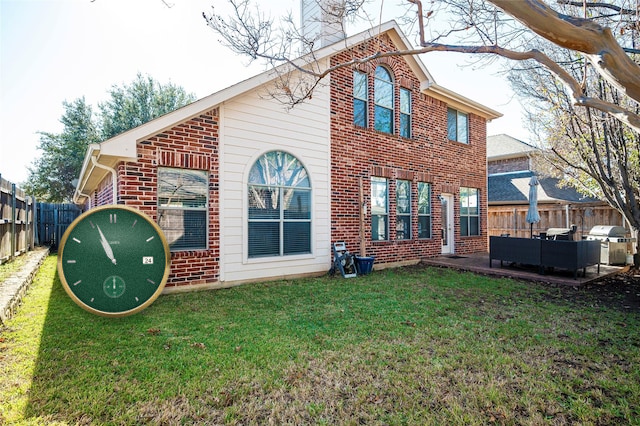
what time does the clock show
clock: 10:56
